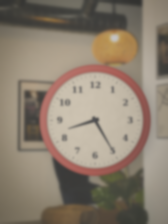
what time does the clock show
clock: 8:25
